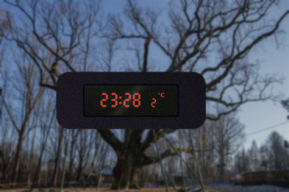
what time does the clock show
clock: 23:28
